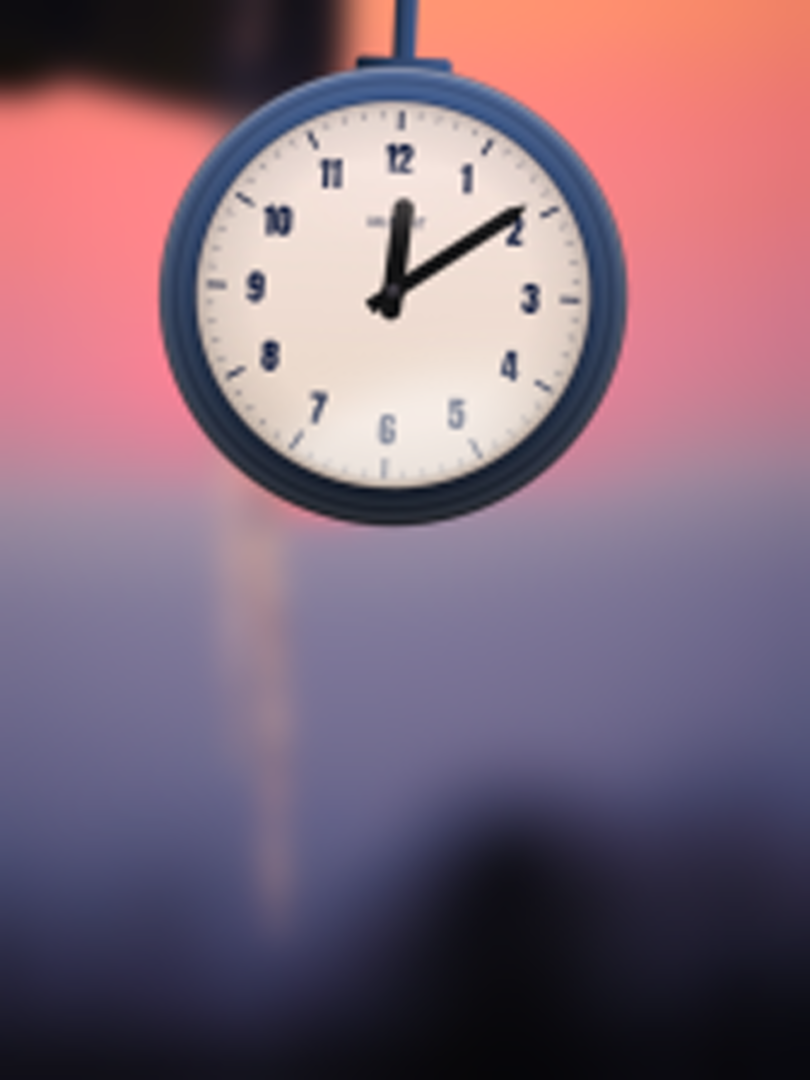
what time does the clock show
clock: 12:09
